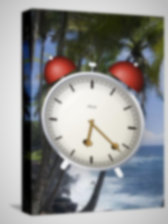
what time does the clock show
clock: 6:22
